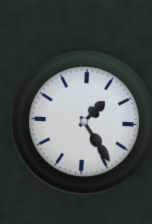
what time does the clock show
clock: 1:24
